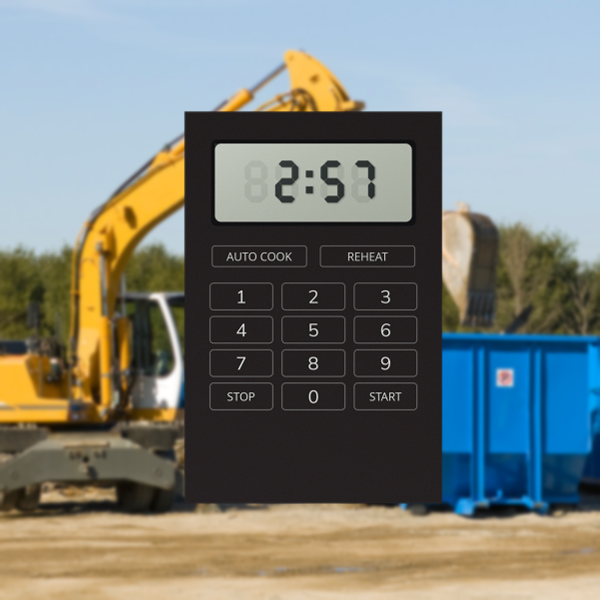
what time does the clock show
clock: 2:57
